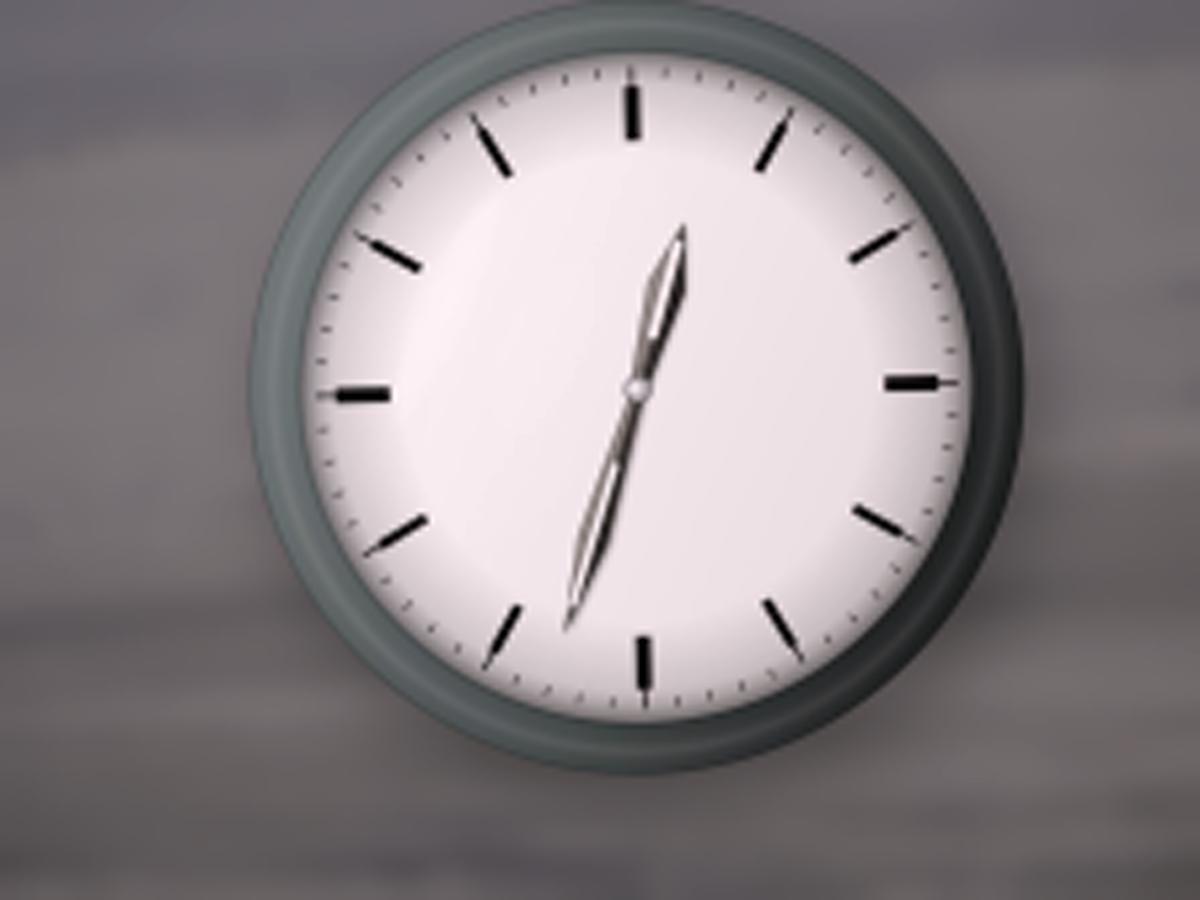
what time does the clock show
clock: 12:33
